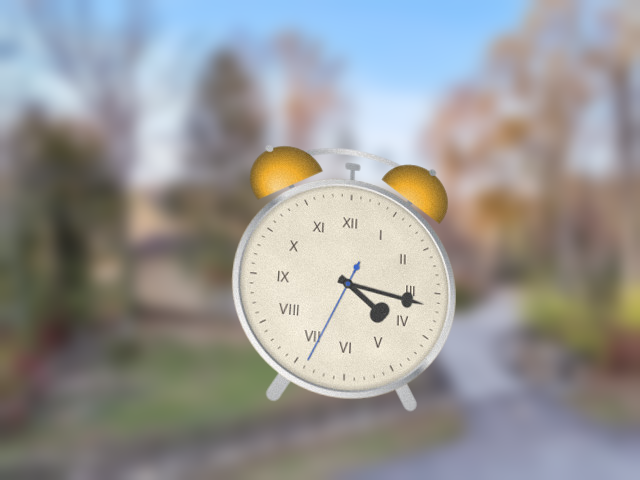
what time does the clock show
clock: 4:16:34
